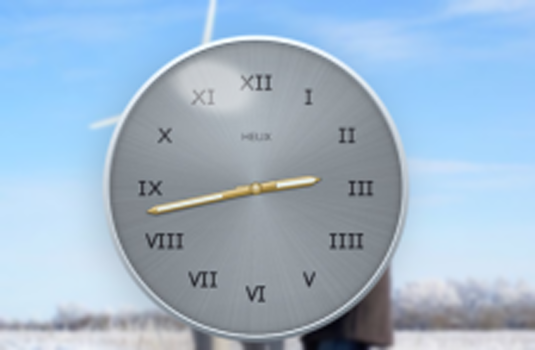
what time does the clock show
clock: 2:43
